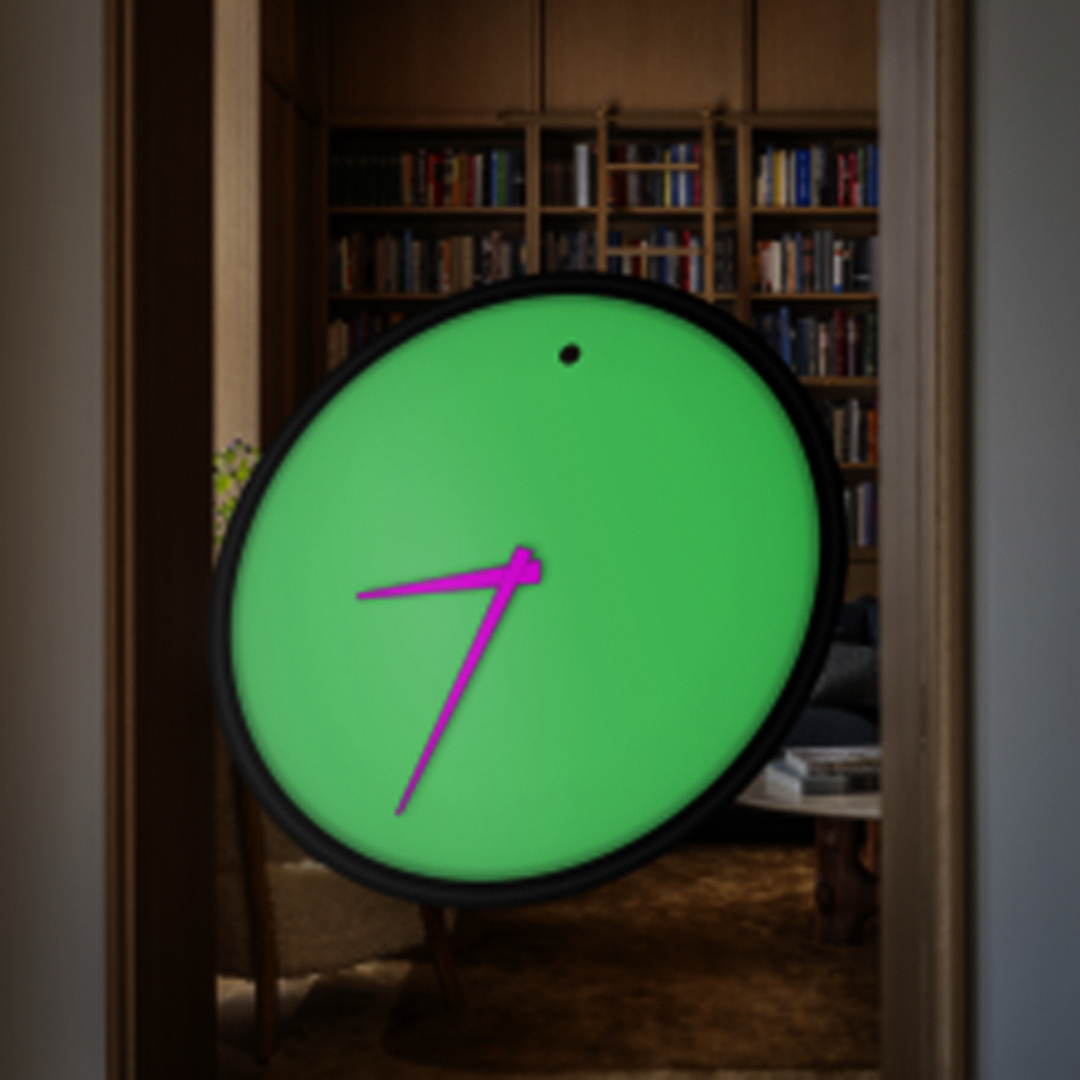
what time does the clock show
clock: 8:32
